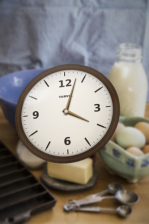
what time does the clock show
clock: 4:03
